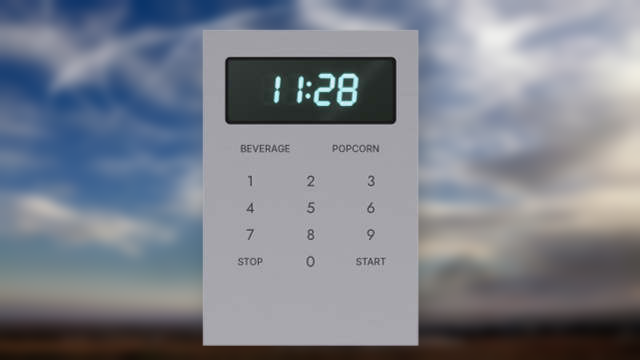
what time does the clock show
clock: 11:28
